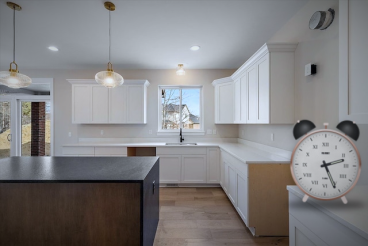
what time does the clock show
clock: 2:26
